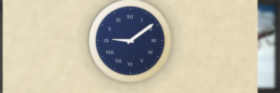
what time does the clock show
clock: 9:09
